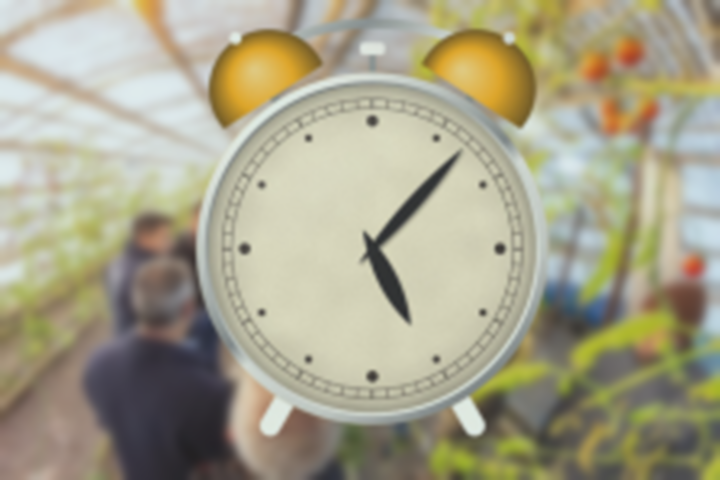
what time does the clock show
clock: 5:07
